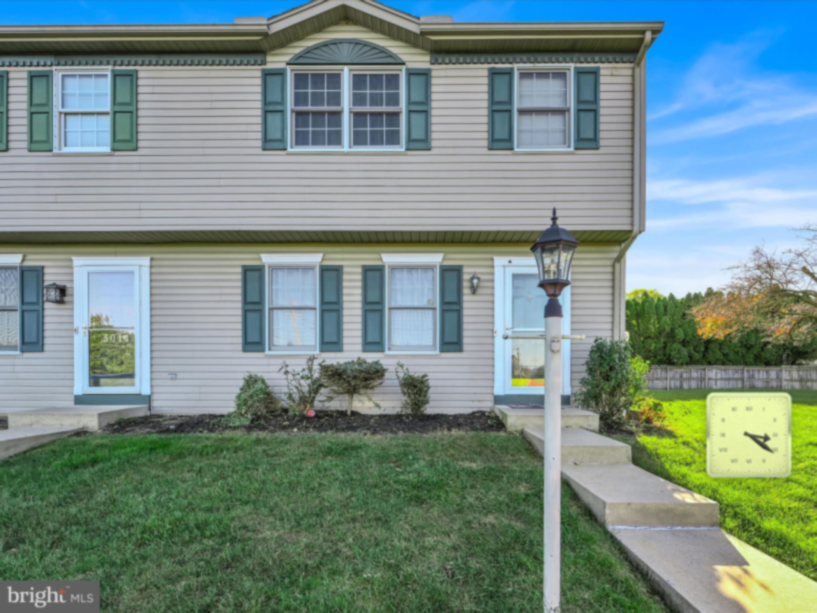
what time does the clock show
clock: 3:21
